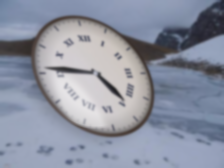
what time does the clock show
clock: 4:46
